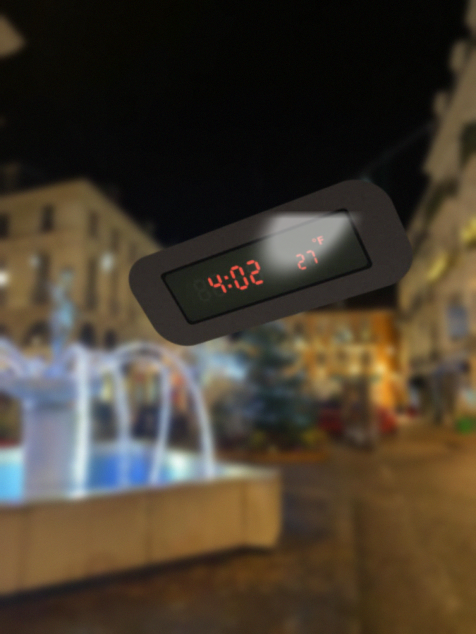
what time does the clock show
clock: 4:02
